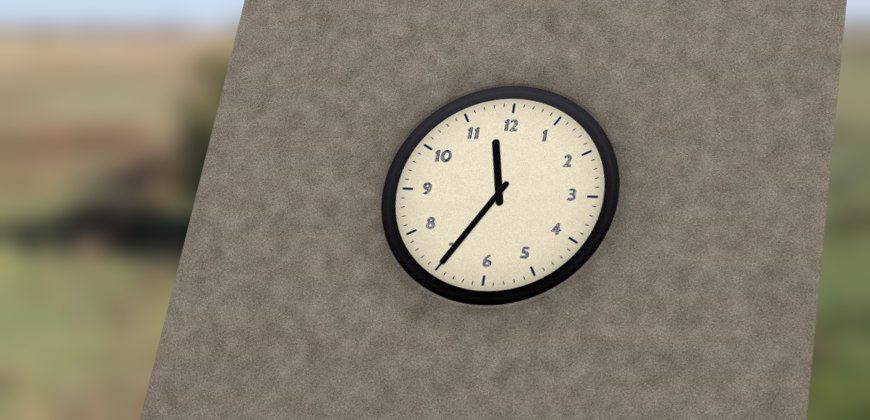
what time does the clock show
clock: 11:35
